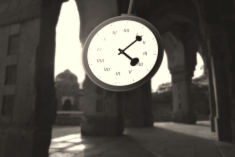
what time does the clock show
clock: 4:07
